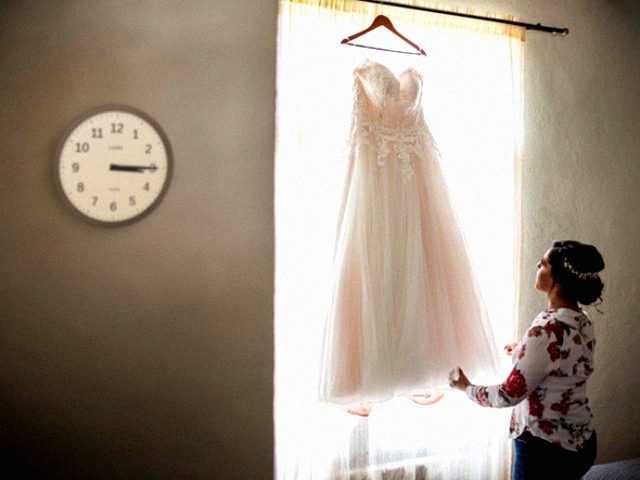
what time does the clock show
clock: 3:15
